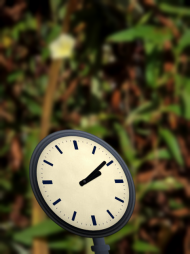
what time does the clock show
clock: 2:09
